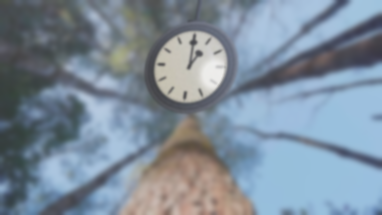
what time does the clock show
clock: 1:00
